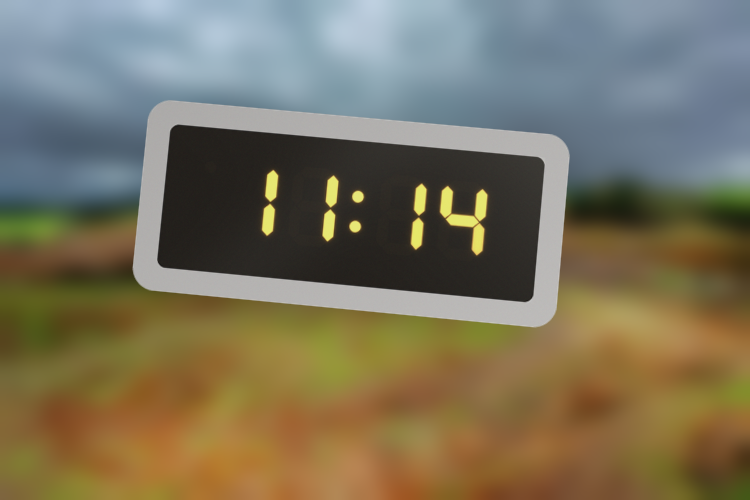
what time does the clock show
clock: 11:14
